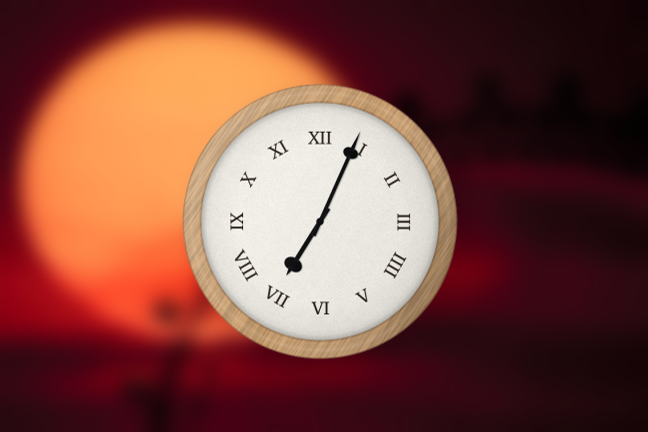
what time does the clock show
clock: 7:04
